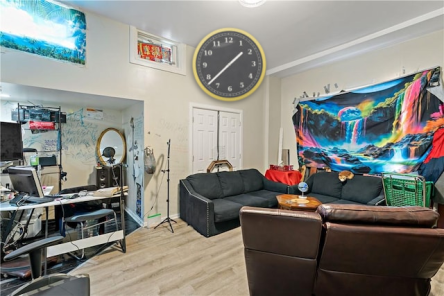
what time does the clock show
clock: 1:38
